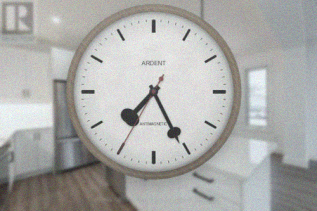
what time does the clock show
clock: 7:25:35
